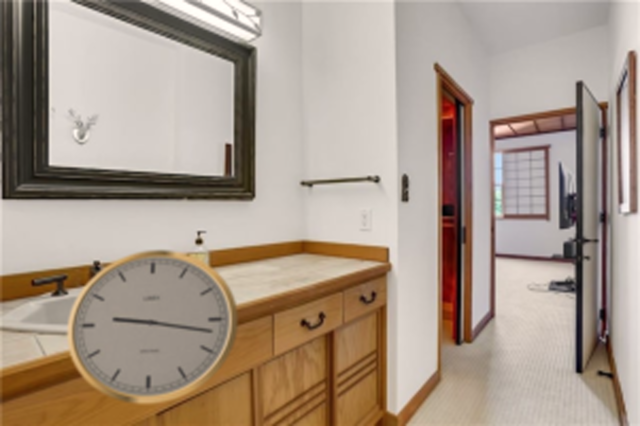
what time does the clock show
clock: 9:17
